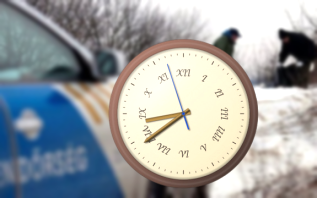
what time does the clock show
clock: 8:38:57
